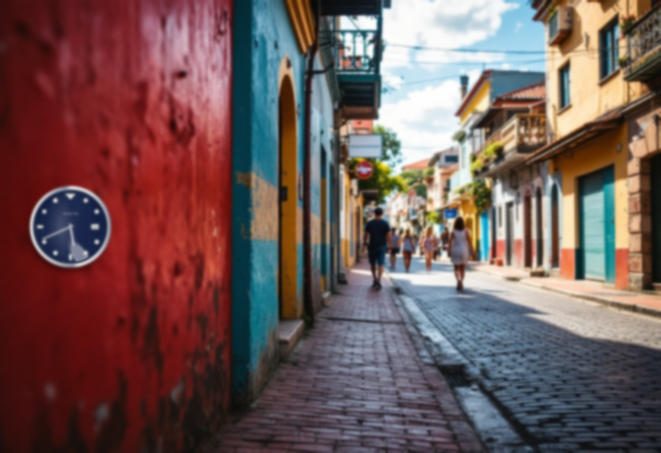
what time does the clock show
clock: 5:41
